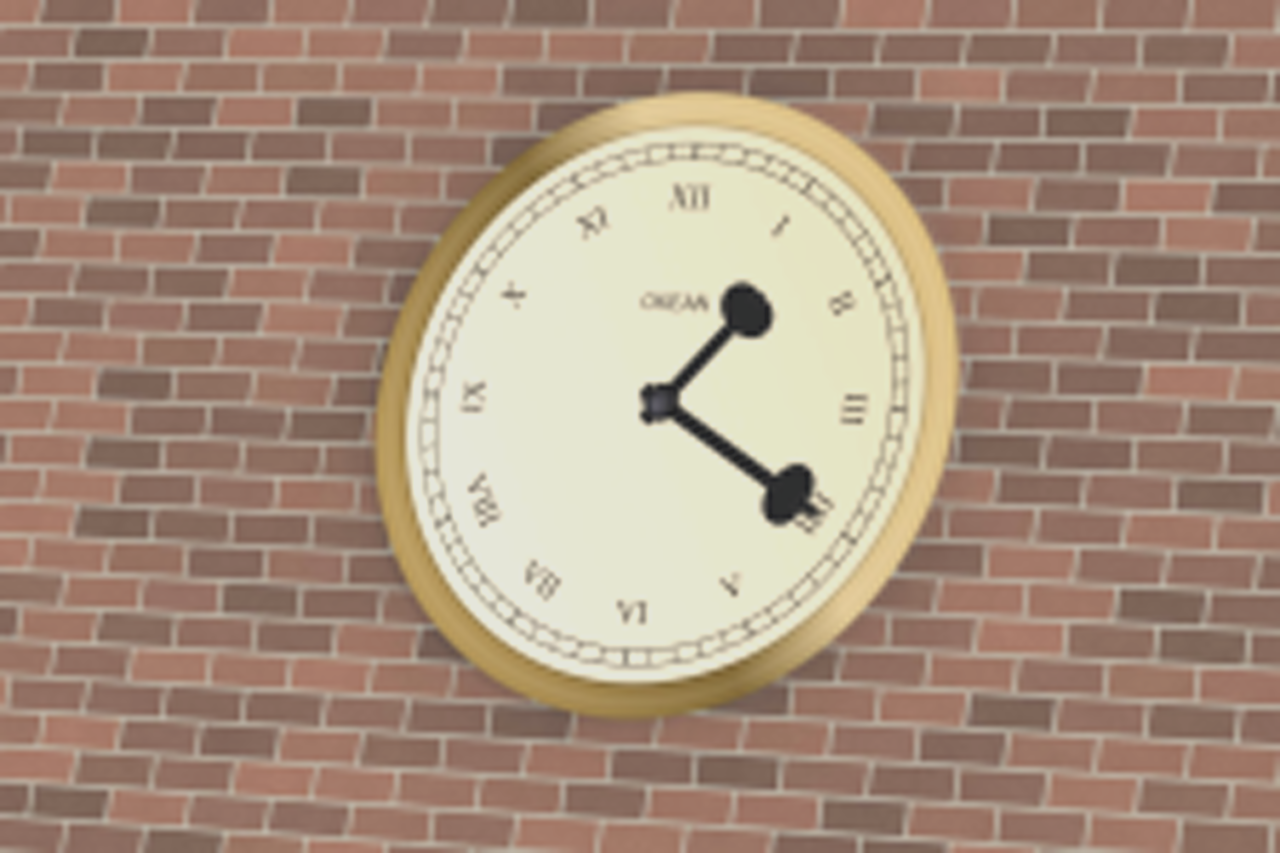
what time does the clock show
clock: 1:20
